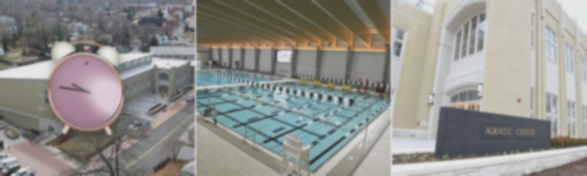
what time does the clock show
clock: 9:46
